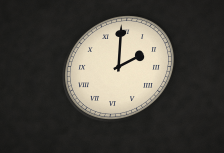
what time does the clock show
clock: 1:59
